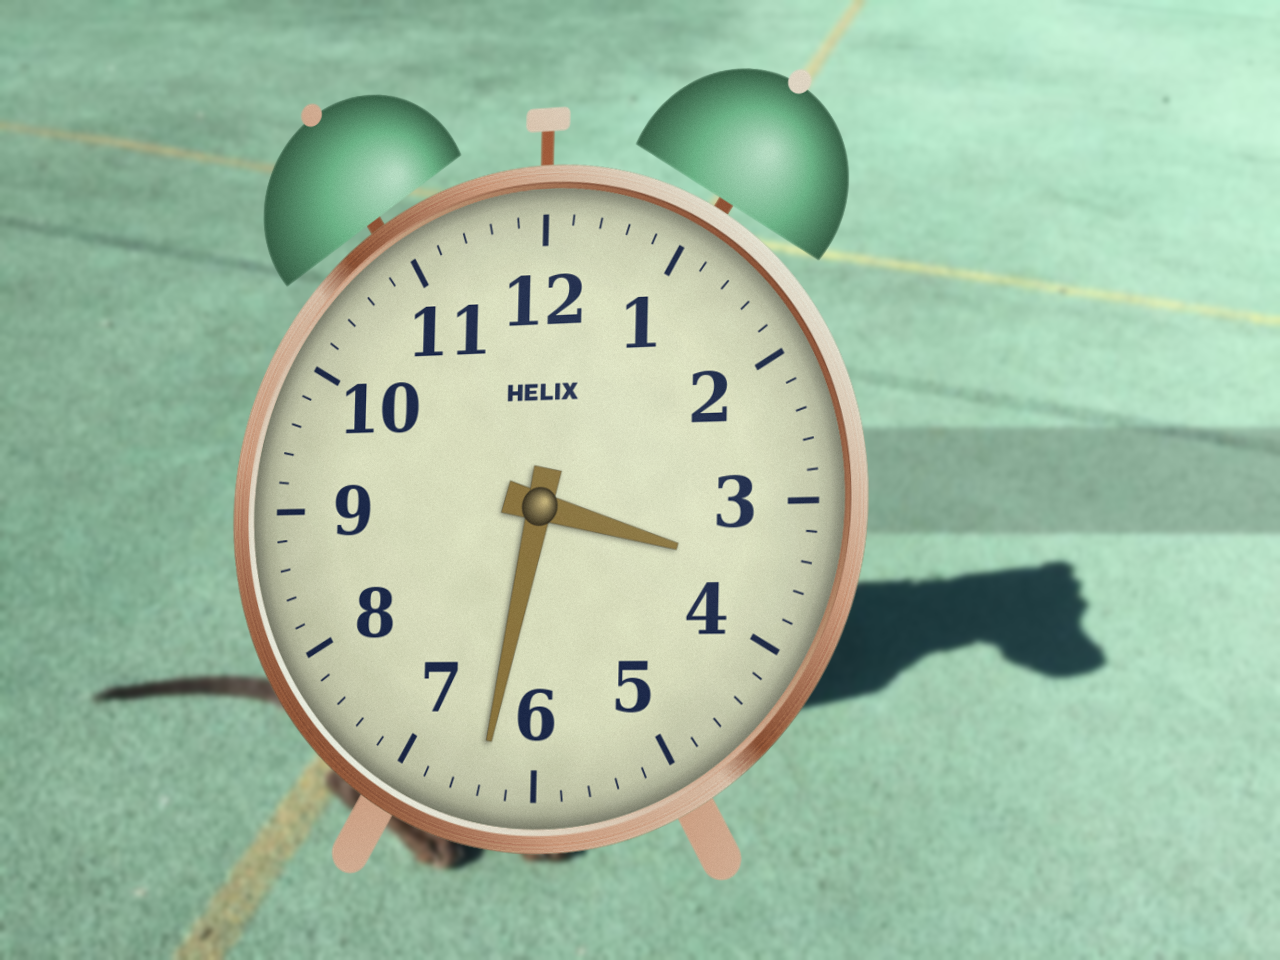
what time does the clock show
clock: 3:32
